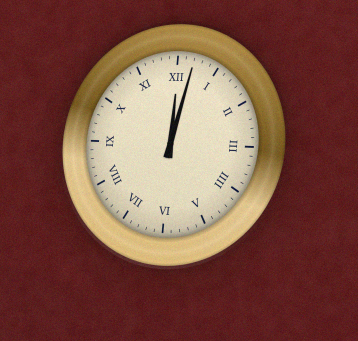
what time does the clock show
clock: 12:02
